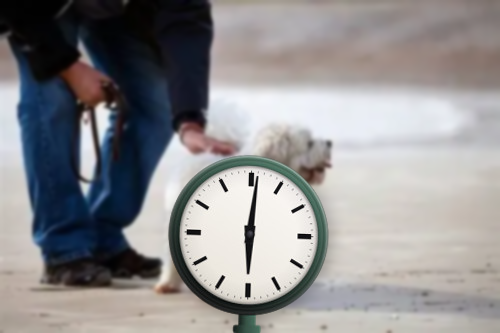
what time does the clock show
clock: 6:01
